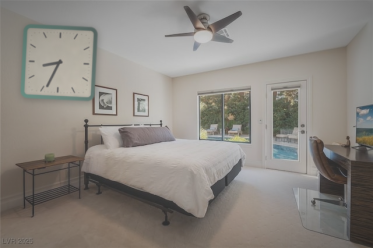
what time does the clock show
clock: 8:34
